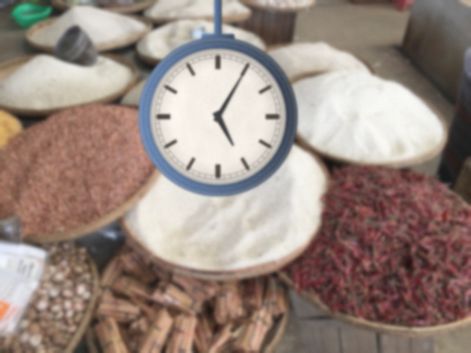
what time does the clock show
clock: 5:05
